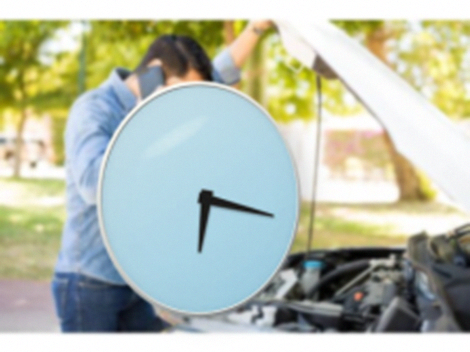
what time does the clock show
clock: 6:17
